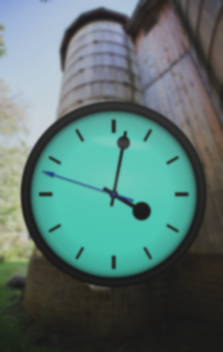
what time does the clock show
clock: 4:01:48
